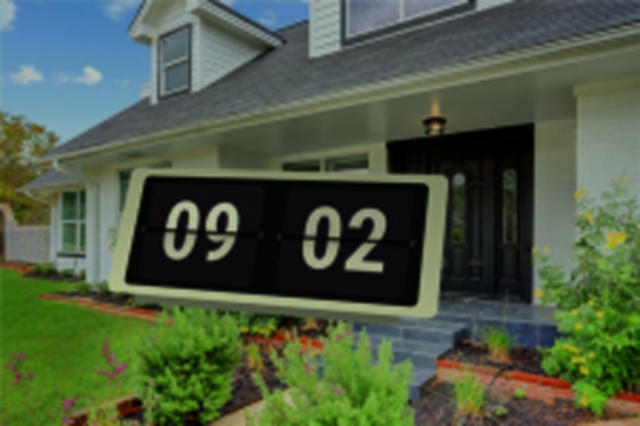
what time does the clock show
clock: 9:02
